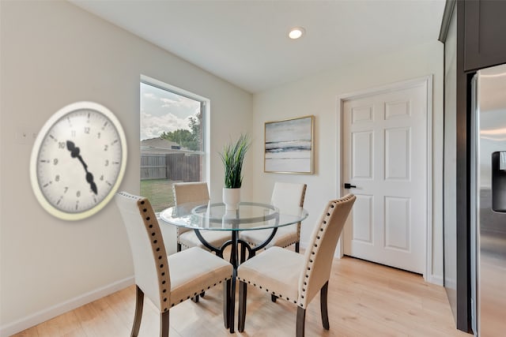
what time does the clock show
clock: 10:24
